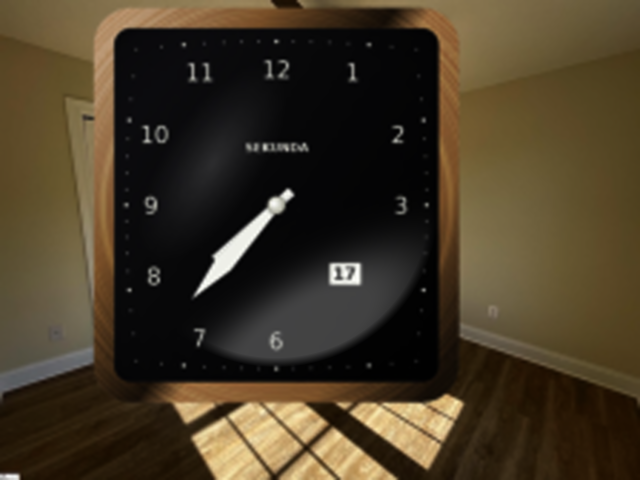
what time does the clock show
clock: 7:37
